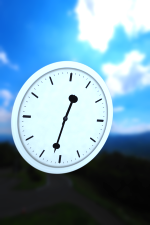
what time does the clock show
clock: 12:32
